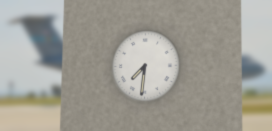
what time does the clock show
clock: 7:31
